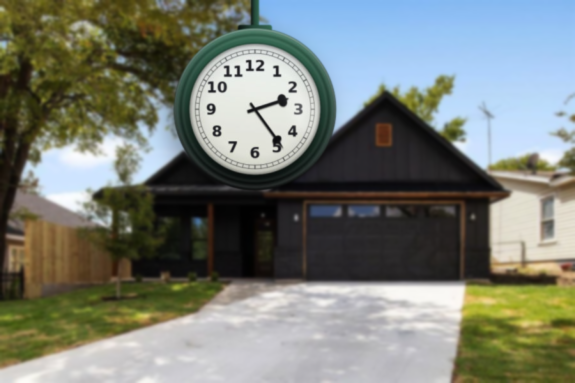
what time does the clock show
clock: 2:24
